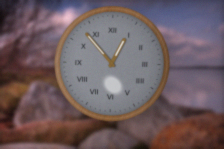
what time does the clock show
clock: 12:53
